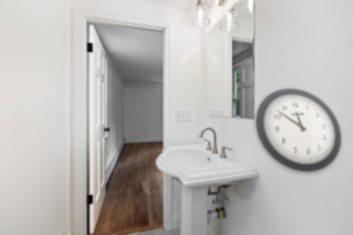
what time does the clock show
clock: 11:52
